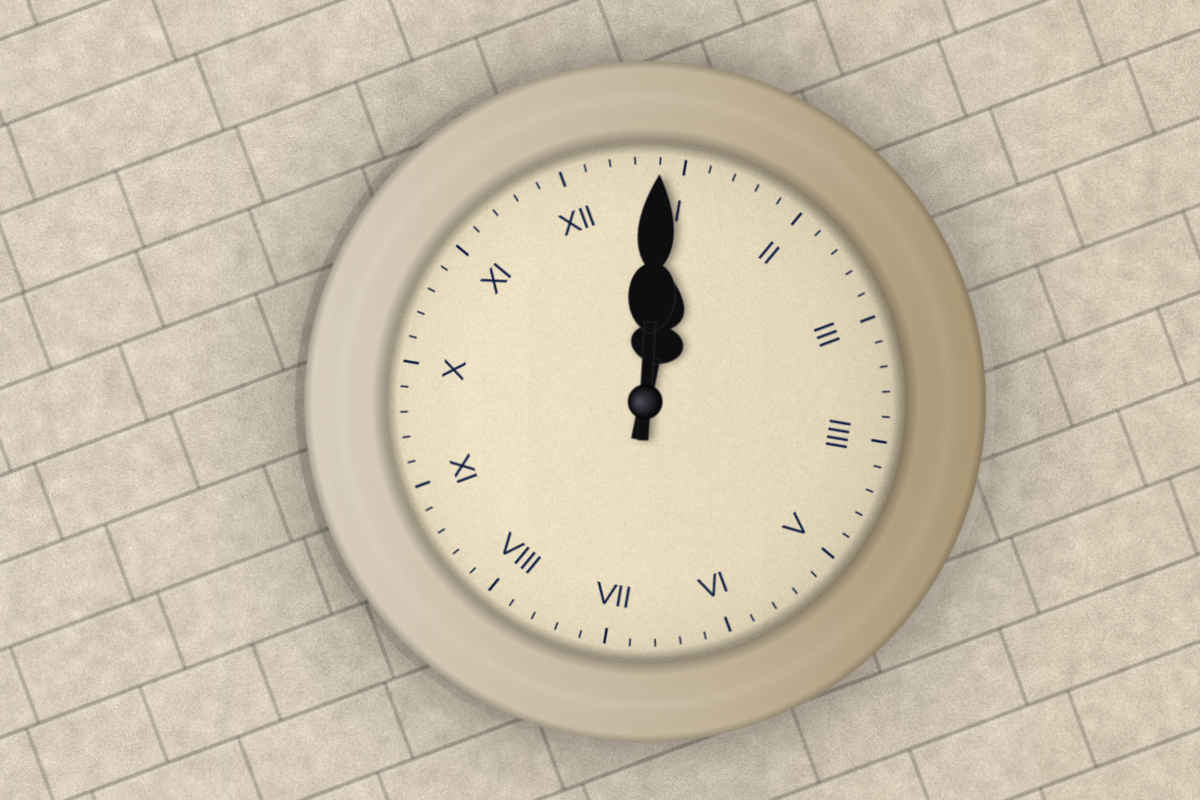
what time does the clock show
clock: 1:04
